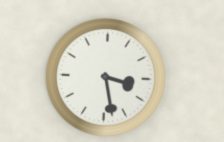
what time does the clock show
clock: 3:28
